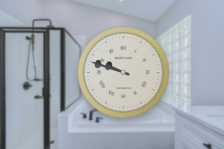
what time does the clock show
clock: 9:48
